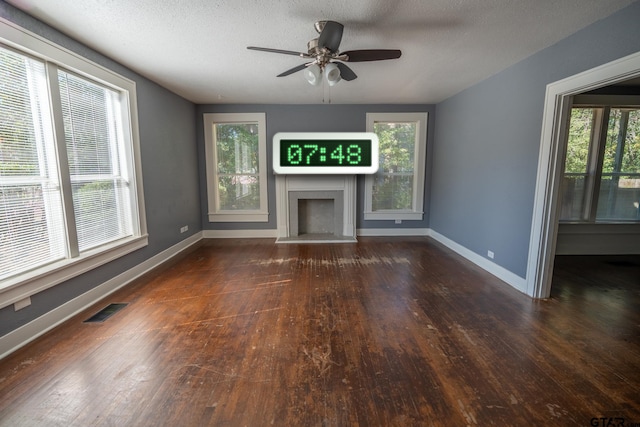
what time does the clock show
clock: 7:48
